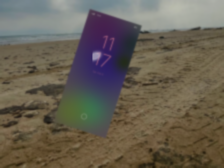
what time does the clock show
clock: 11:17
